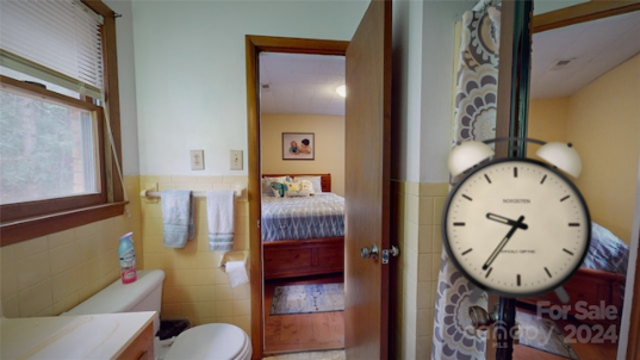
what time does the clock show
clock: 9:36
